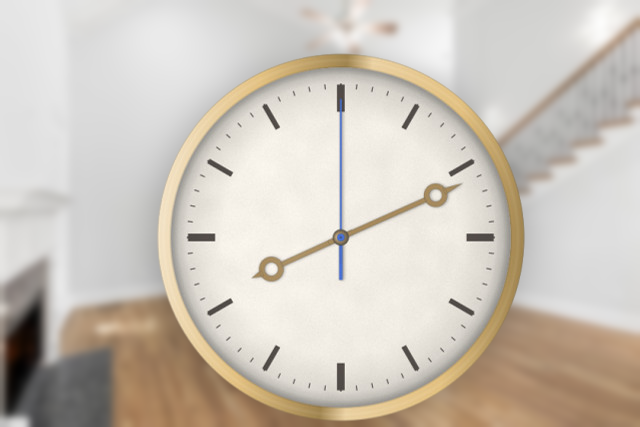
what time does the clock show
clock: 8:11:00
